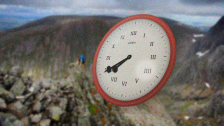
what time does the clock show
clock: 7:40
